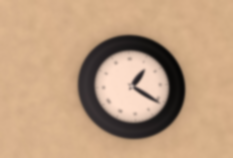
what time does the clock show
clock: 1:21
